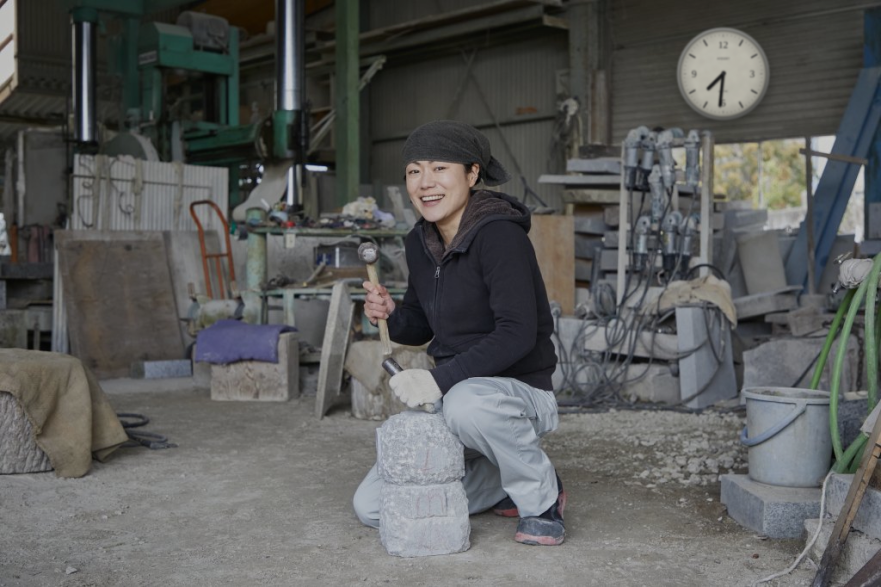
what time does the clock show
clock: 7:31
